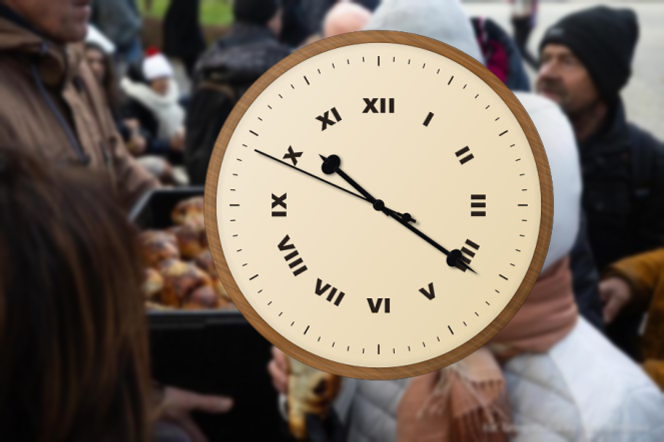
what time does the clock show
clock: 10:20:49
